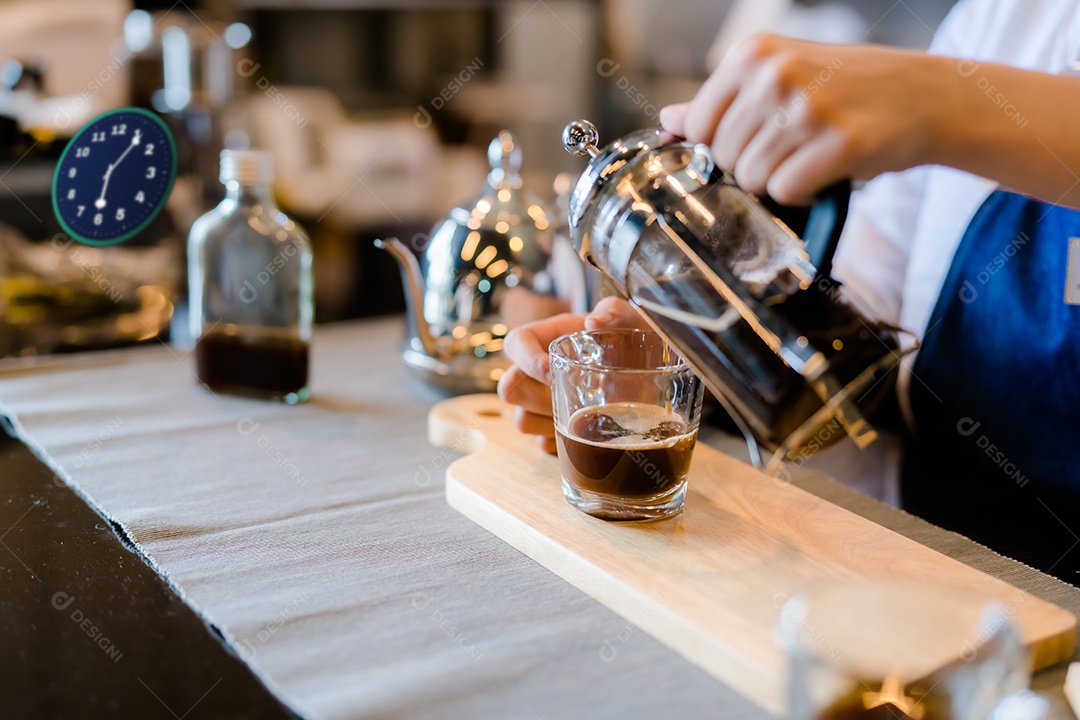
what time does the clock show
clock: 6:06
